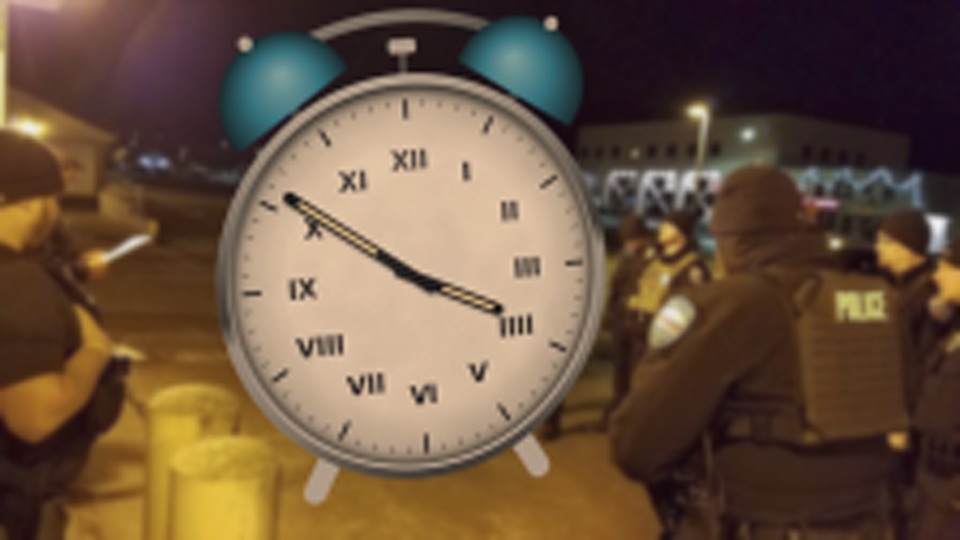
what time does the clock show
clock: 3:51
